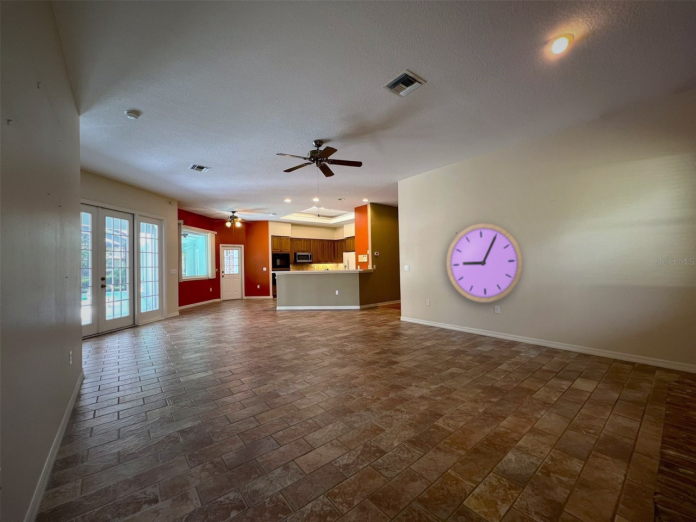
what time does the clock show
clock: 9:05
